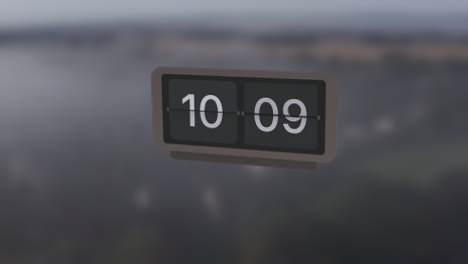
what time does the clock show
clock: 10:09
